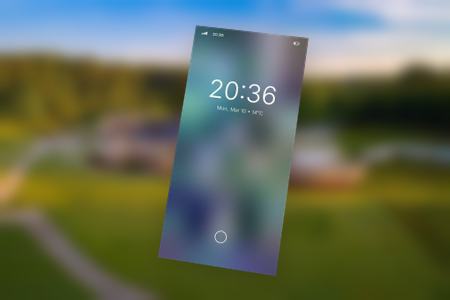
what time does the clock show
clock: 20:36
